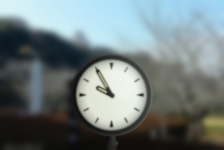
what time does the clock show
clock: 9:55
